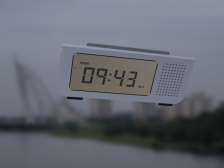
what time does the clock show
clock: 9:43
